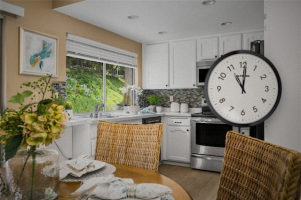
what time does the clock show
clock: 11:01
